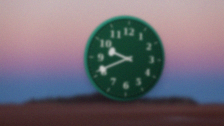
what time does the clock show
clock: 9:41
